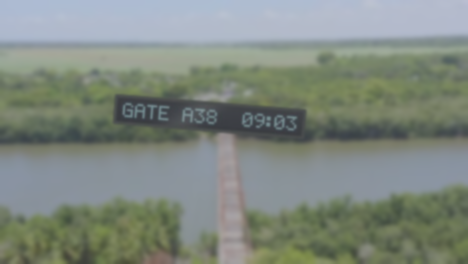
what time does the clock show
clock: 9:03
